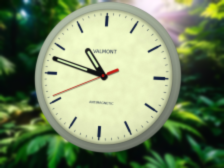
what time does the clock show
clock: 10:47:41
